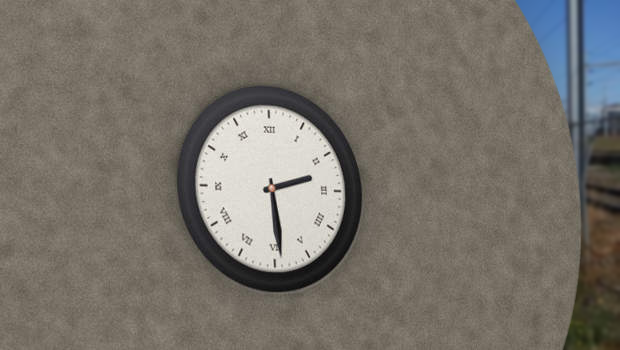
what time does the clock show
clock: 2:29
